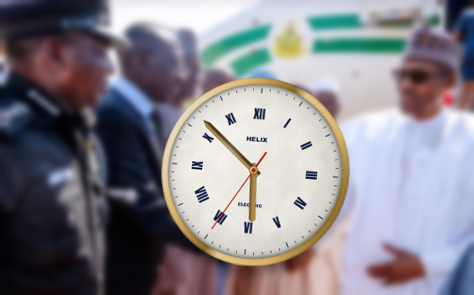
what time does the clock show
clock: 5:51:35
